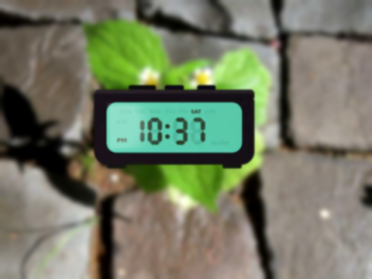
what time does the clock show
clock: 10:37
